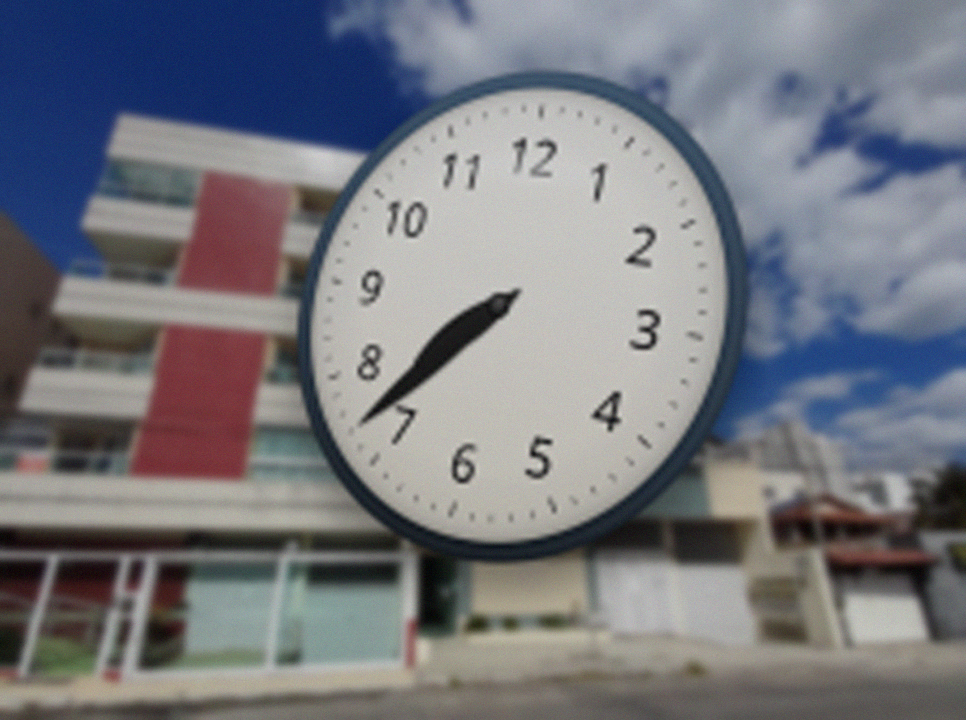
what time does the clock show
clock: 7:37
